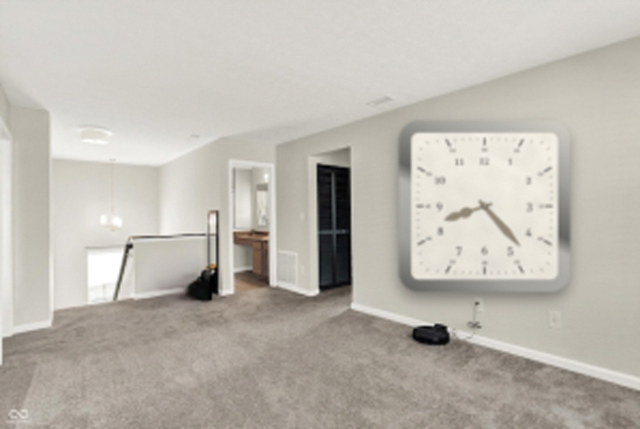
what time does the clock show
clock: 8:23
